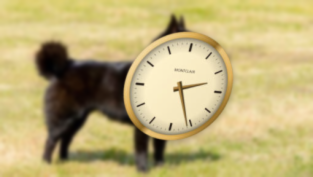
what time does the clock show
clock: 2:26
